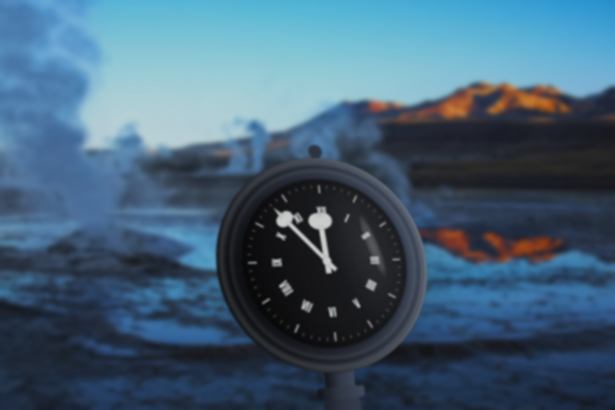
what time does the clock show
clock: 11:53
